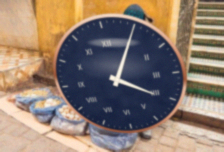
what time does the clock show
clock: 4:05
